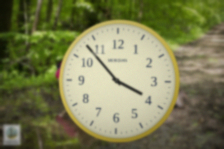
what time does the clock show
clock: 3:53
